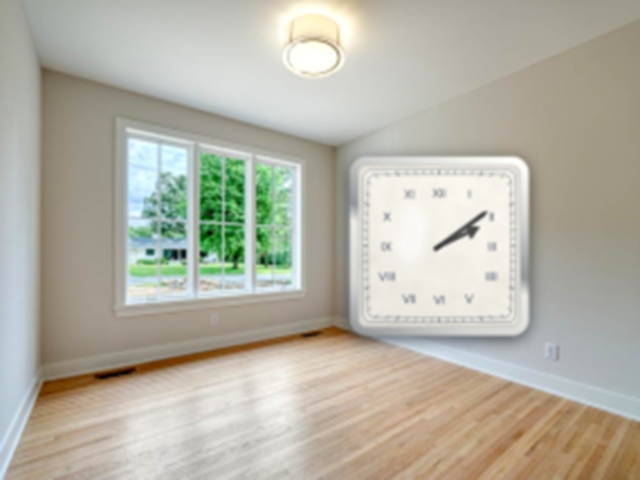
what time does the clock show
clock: 2:09
